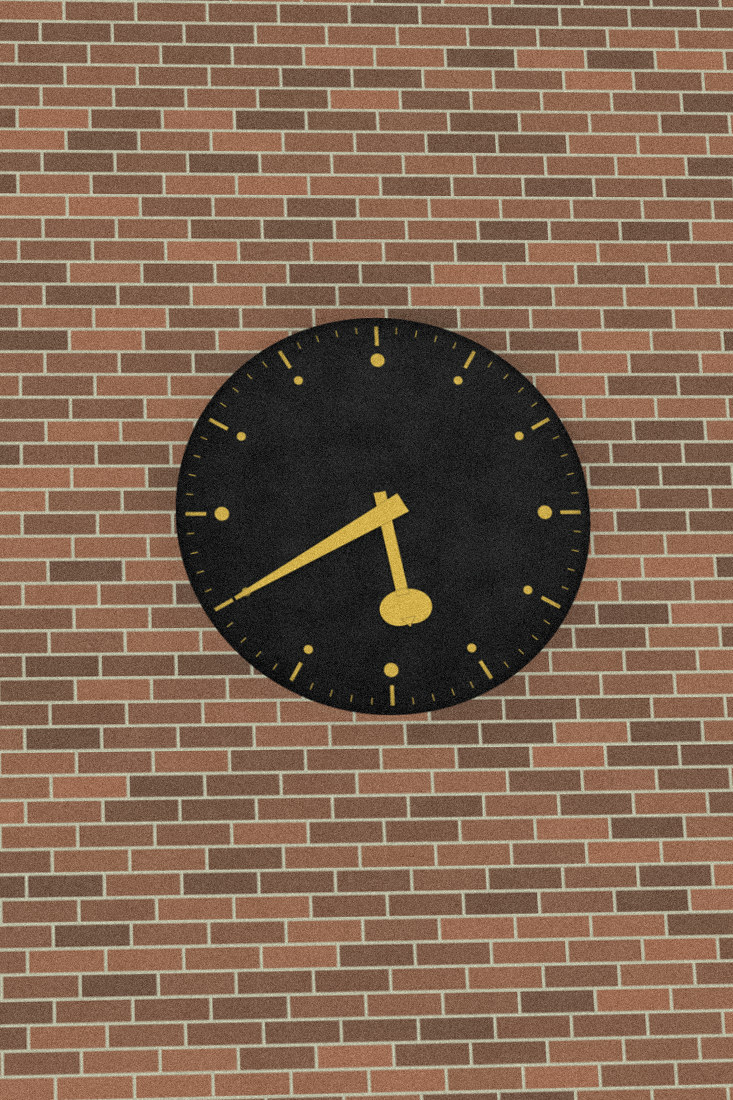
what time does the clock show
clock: 5:40
